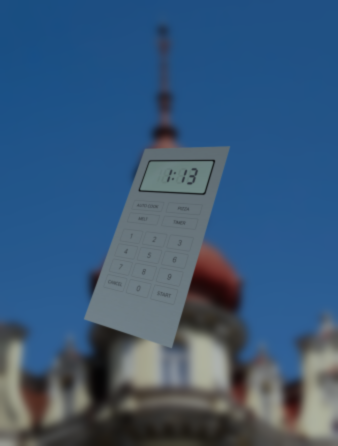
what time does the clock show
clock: 1:13
